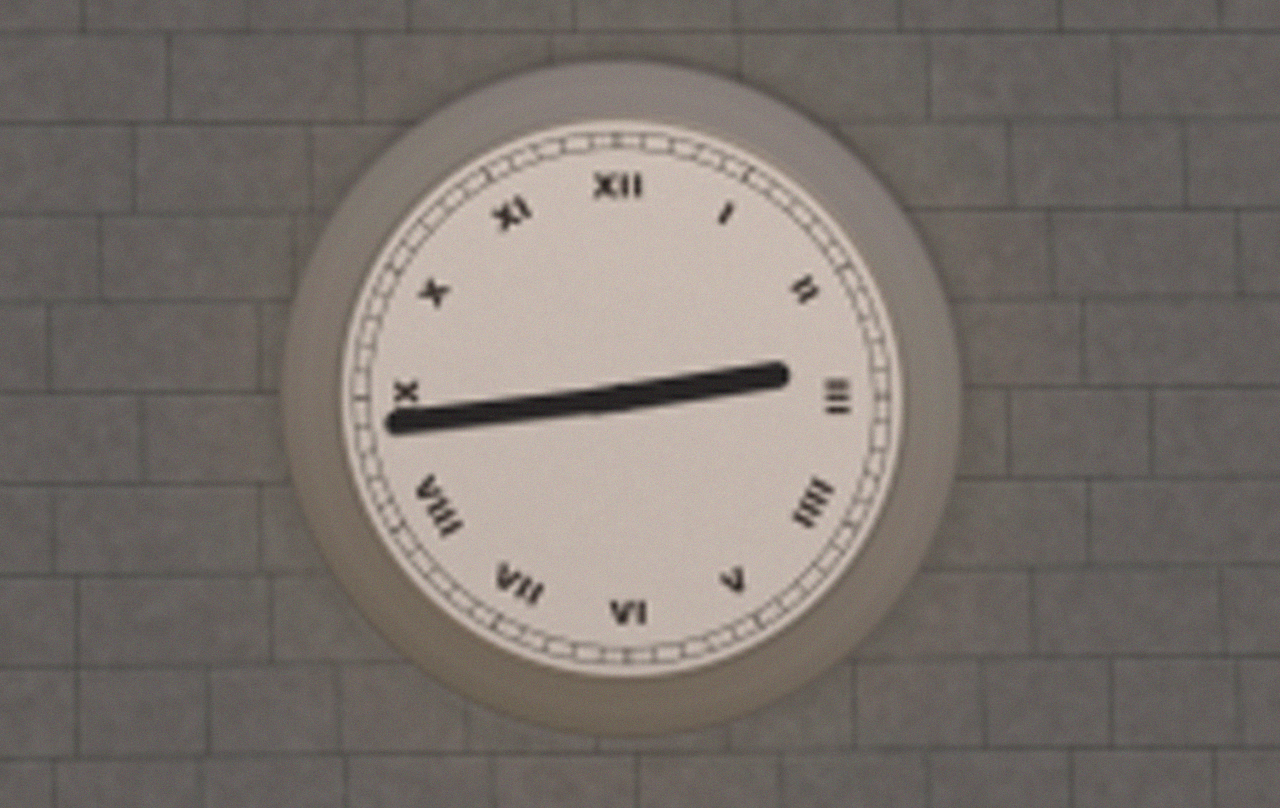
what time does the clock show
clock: 2:44
